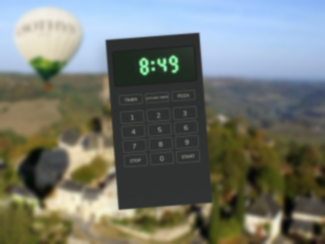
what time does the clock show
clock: 8:49
